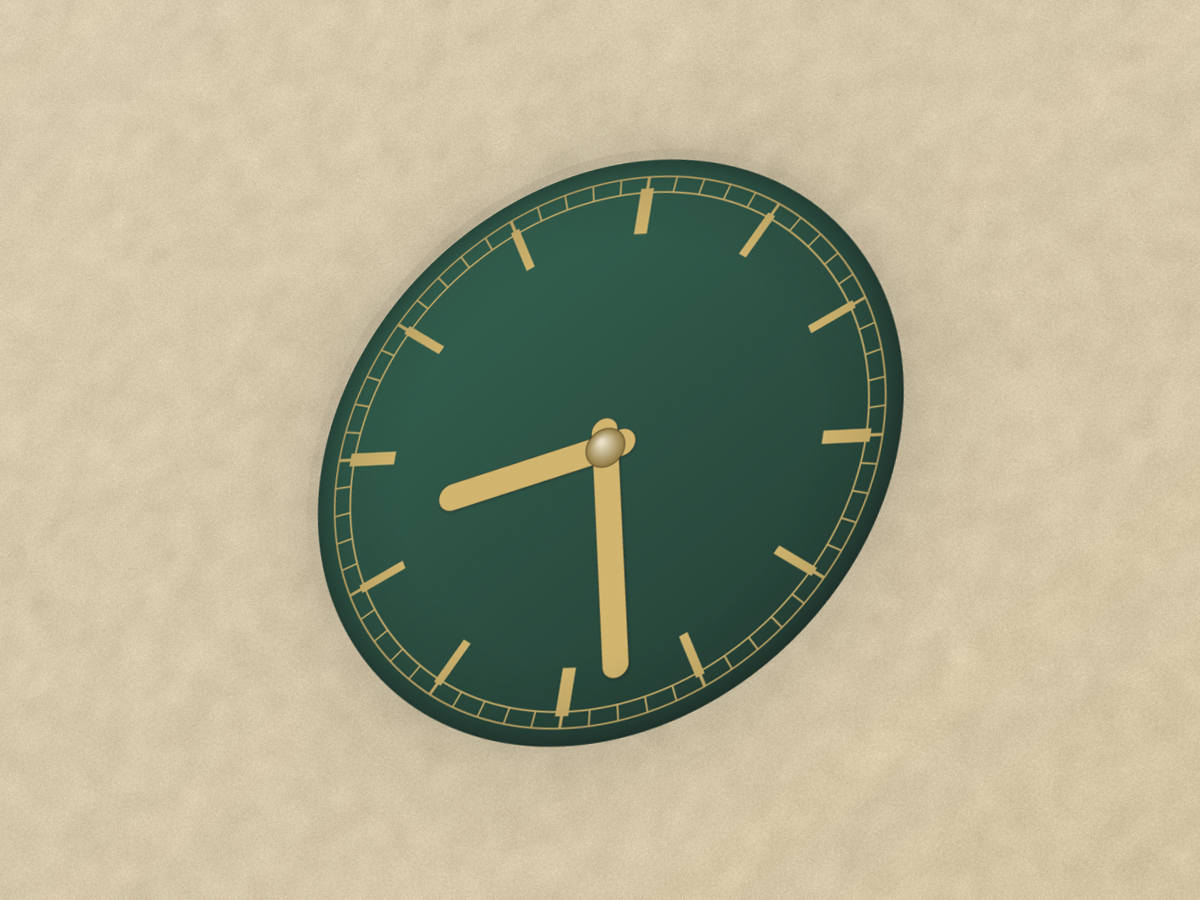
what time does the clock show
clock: 8:28
